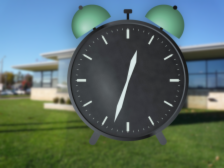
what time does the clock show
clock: 12:33
